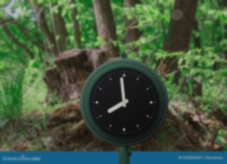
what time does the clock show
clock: 7:59
